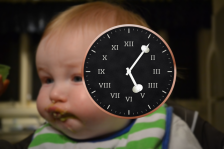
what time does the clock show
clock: 5:06
